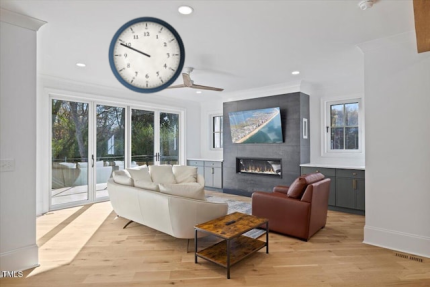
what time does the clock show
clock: 9:49
